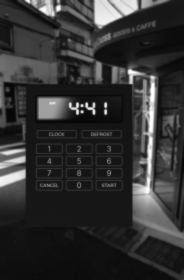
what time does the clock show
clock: 4:41
